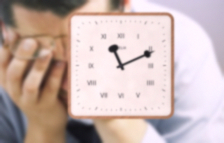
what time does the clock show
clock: 11:11
